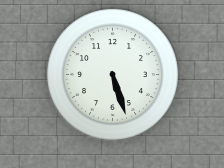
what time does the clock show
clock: 5:27
